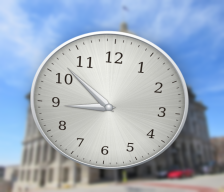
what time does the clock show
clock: 8:52
